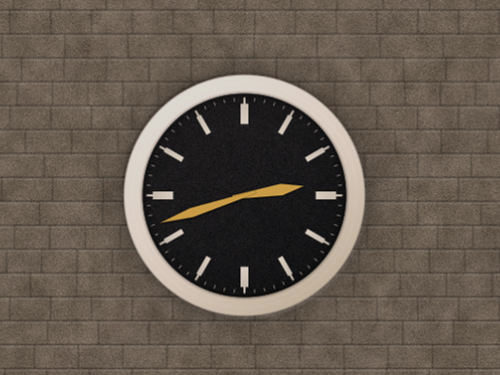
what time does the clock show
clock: 2:42
